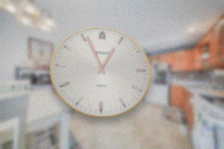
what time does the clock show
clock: 12:56
